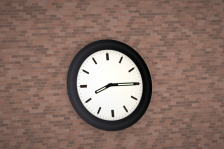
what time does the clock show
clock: 8:15
